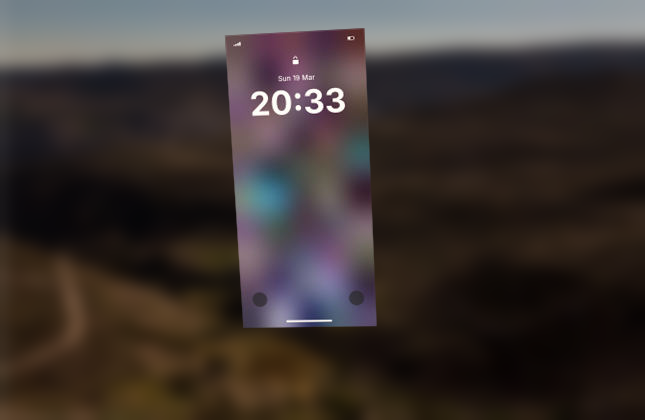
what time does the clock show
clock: 20:33
